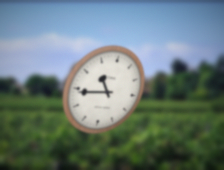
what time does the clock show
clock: 10:44
